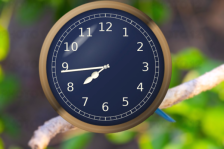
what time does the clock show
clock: 7:44
